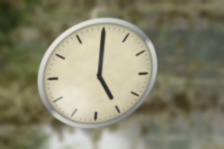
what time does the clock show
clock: 5:00
